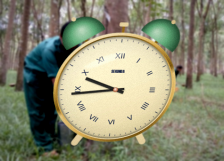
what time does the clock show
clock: 9:44
